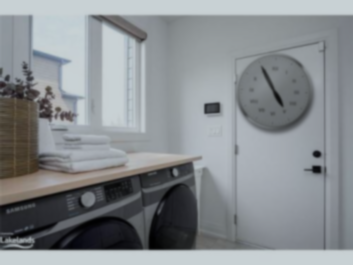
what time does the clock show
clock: 4:55
